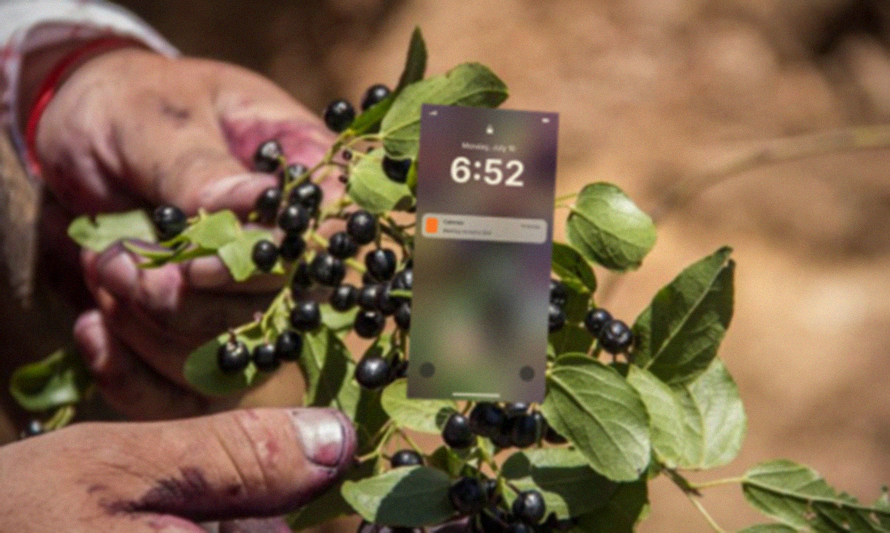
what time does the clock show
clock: 6:52
